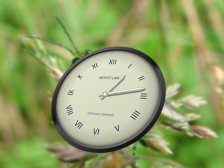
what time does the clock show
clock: 1:13
